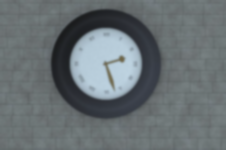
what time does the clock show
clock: 2:27
